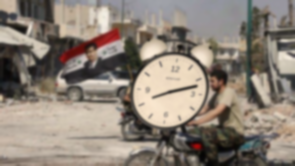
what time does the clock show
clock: 8:12
